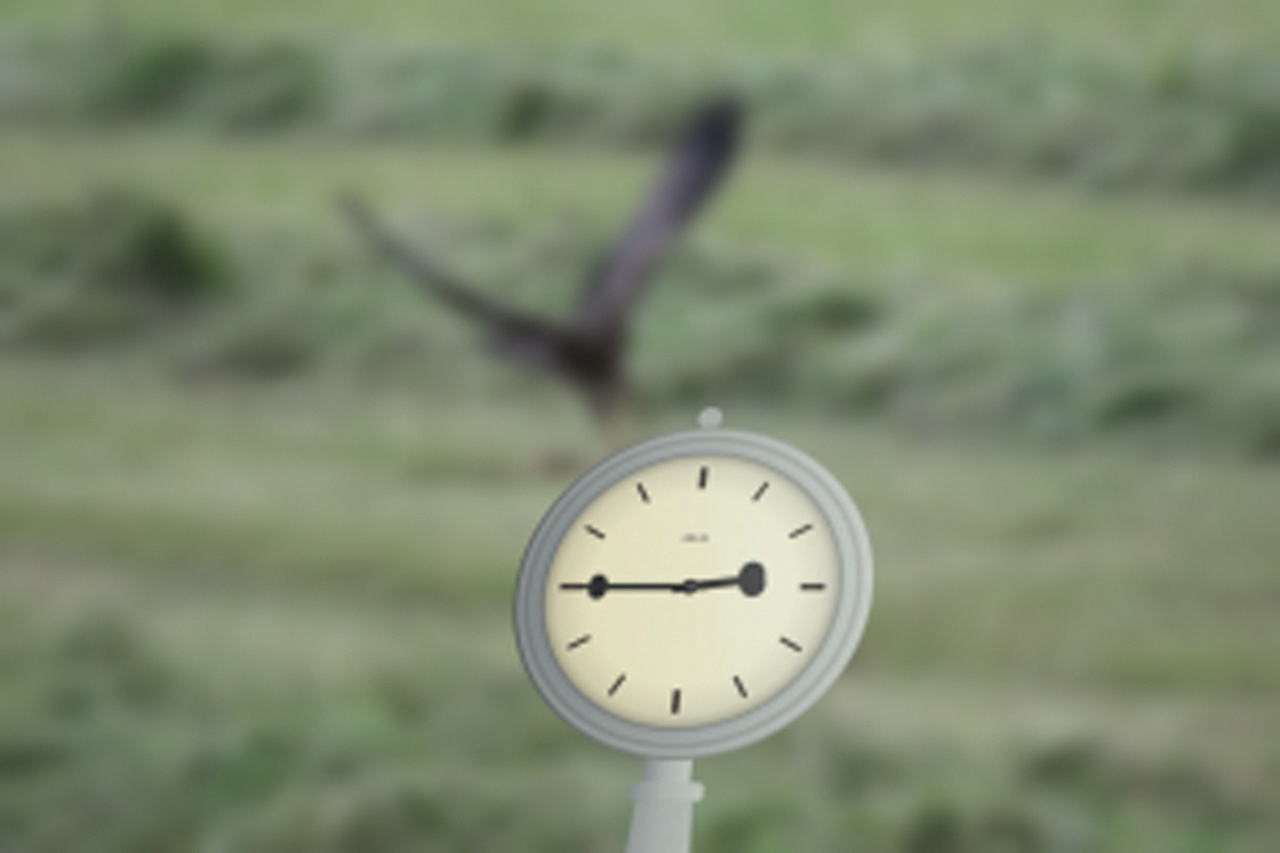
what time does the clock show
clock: 2:45
